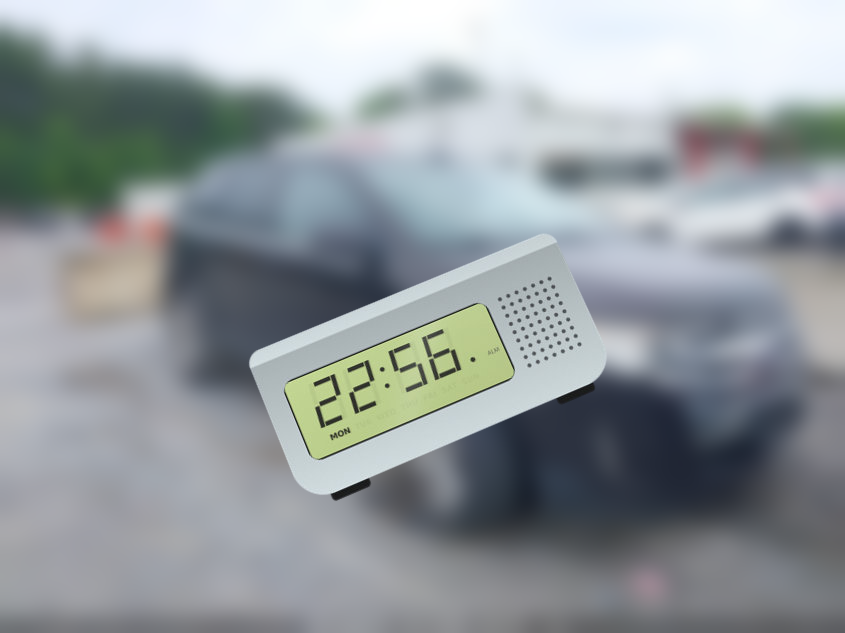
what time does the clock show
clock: 22:56
